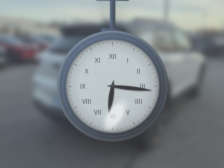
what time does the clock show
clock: 6:16
